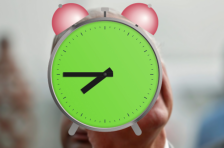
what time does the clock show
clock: 7:45
